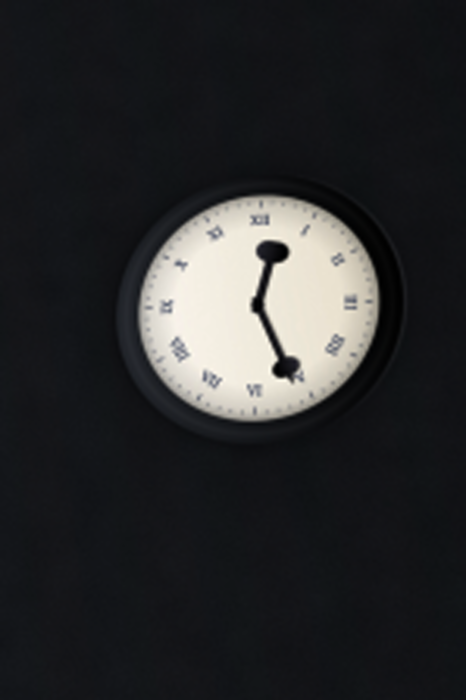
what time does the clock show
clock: 12:26
